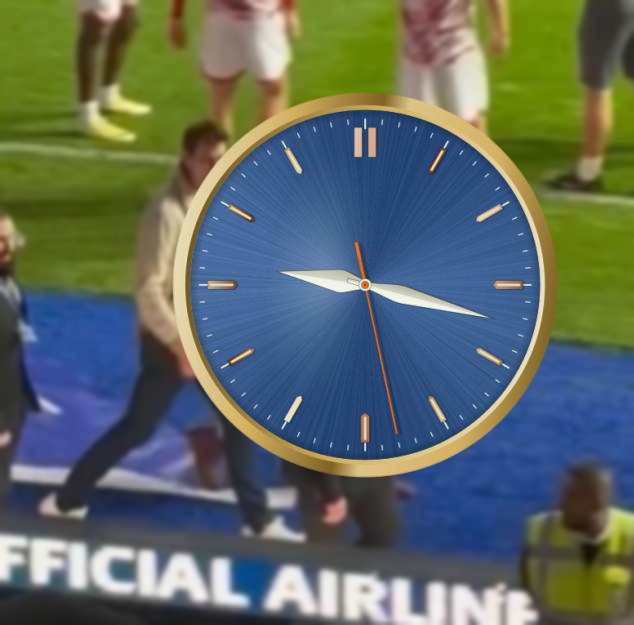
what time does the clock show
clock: 9:17:28
